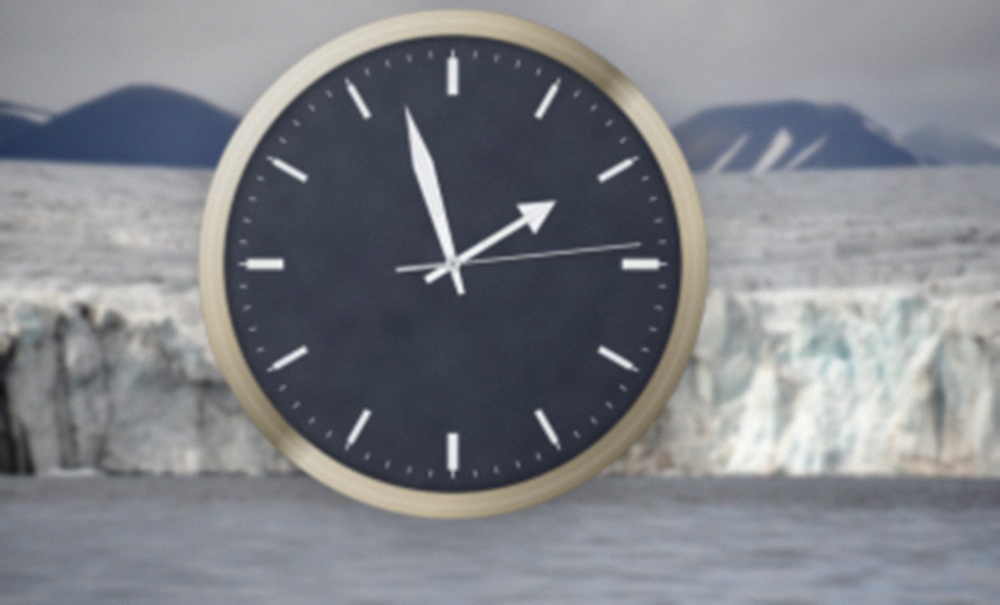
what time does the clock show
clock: 1:57:14
